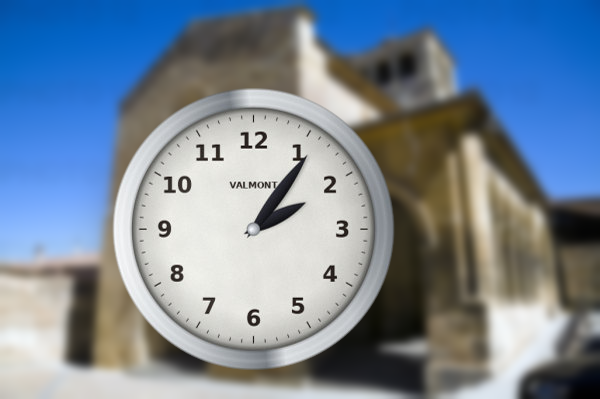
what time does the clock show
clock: 2:06
